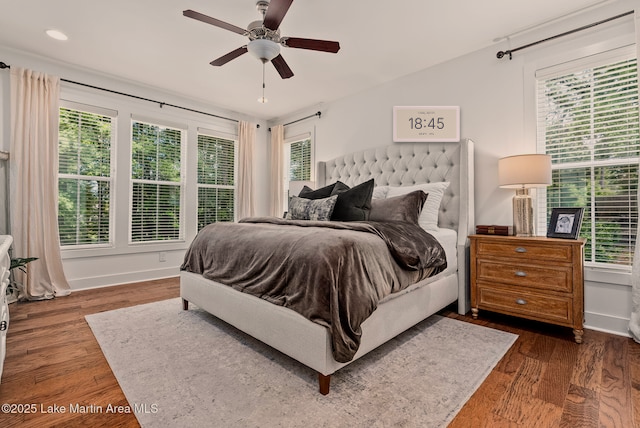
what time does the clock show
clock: 18:45
